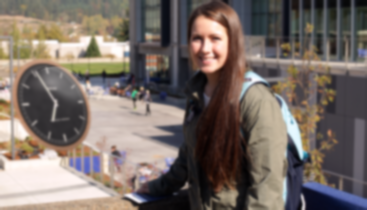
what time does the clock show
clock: 6:56
